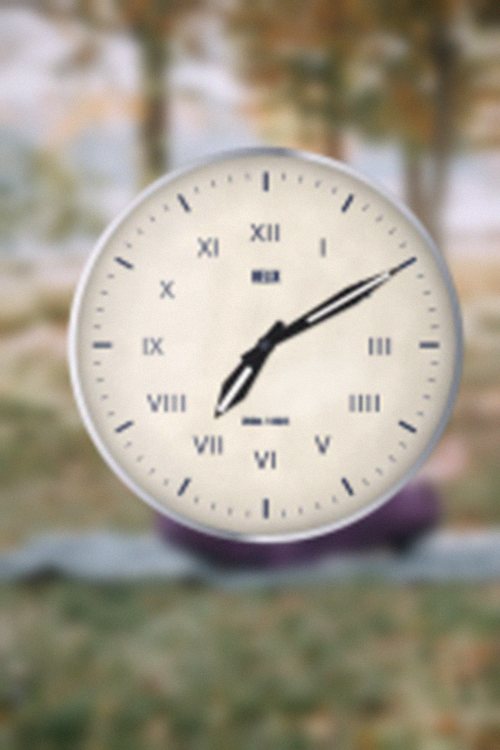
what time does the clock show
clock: 7:10
